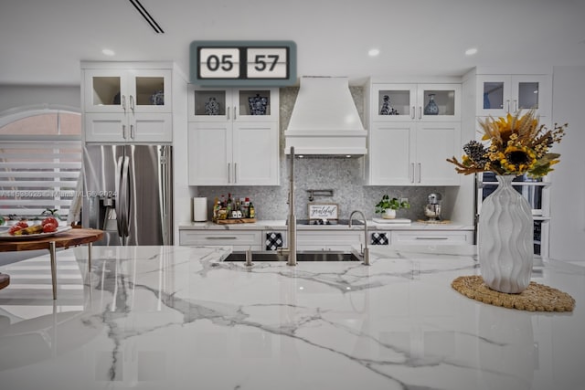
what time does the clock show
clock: 5:57
